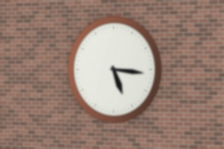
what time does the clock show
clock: 5:16
